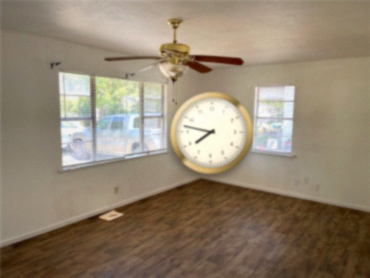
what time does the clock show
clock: 7:47
